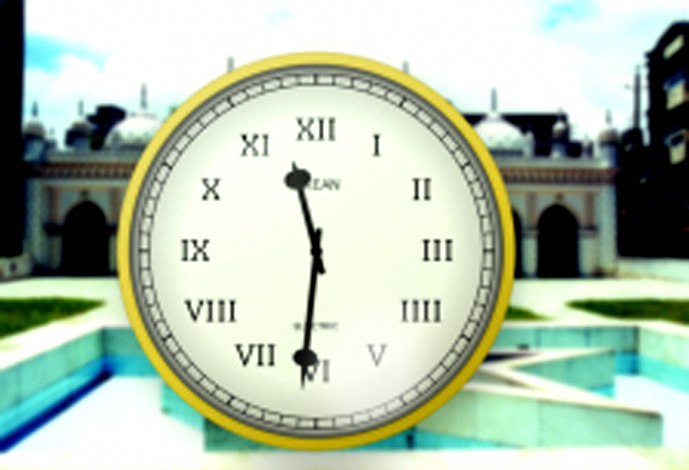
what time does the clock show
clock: 11:31
